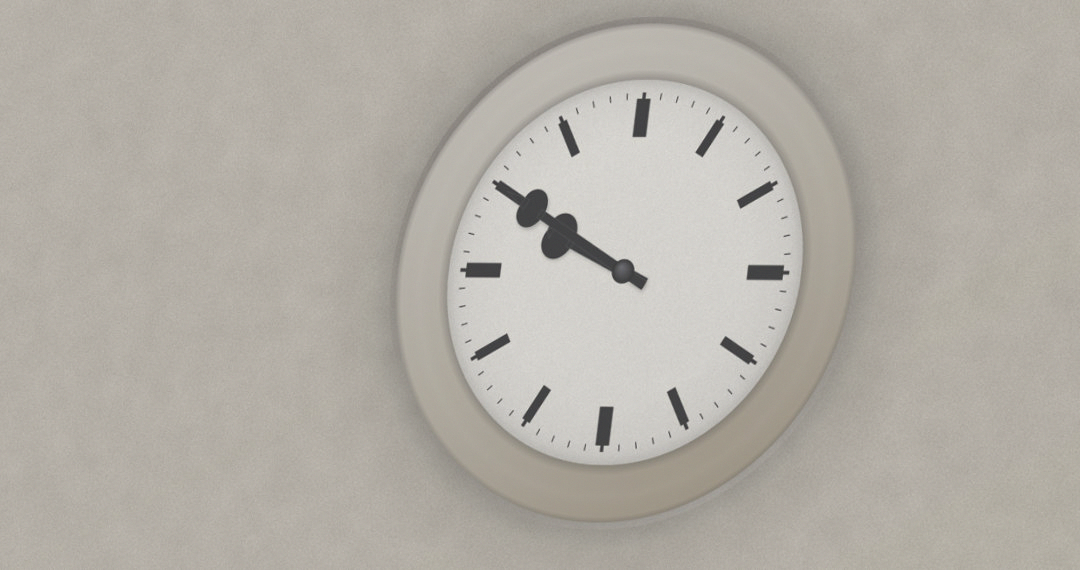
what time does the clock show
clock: 9:50
